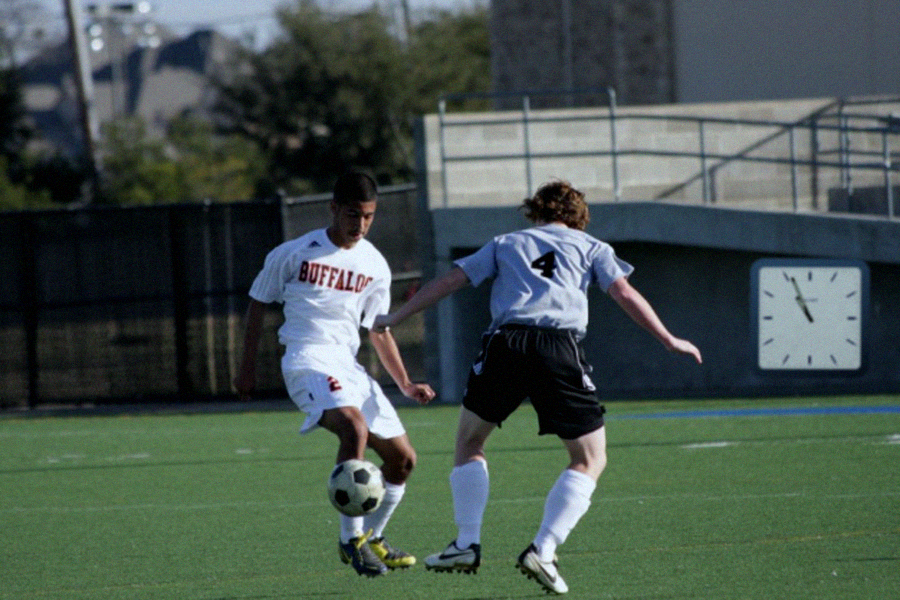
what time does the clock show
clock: 10:56
